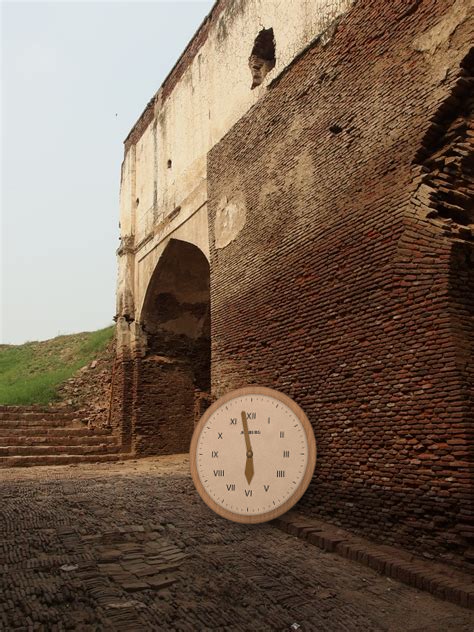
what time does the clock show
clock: 5:58
